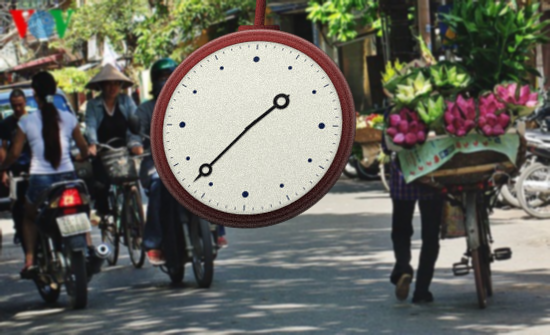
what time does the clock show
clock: 1:37
